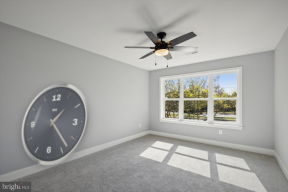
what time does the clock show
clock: 1:23
